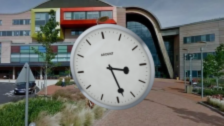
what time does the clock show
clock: 3:28
